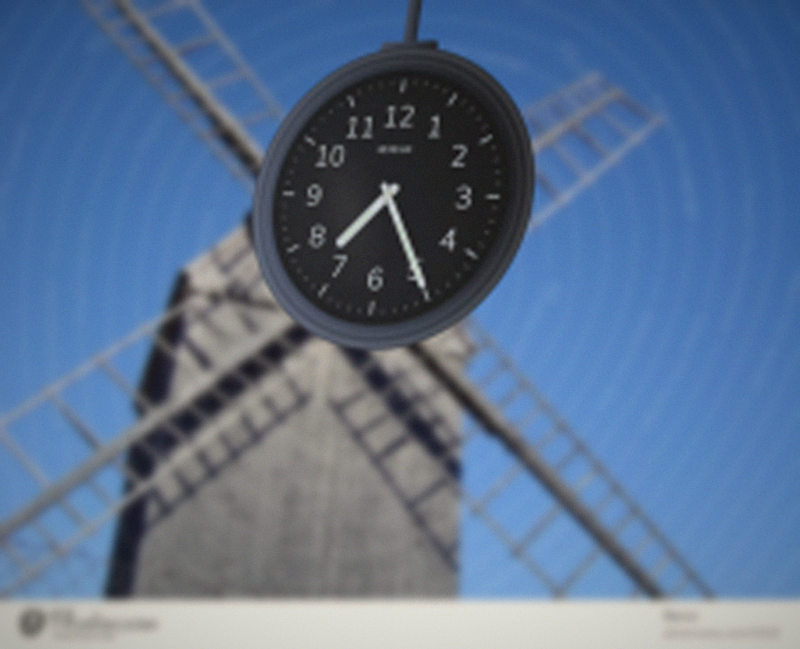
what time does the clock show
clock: 7:25
